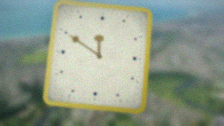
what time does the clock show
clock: 11:50
